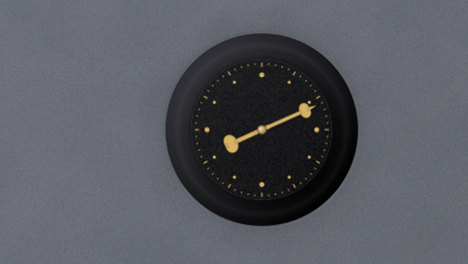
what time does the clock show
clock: 8:11
